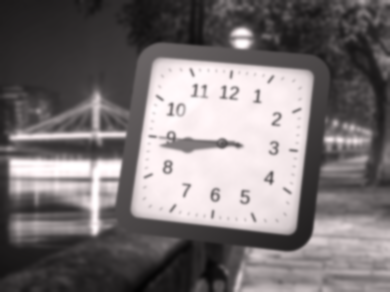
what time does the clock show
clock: 8:43:45
